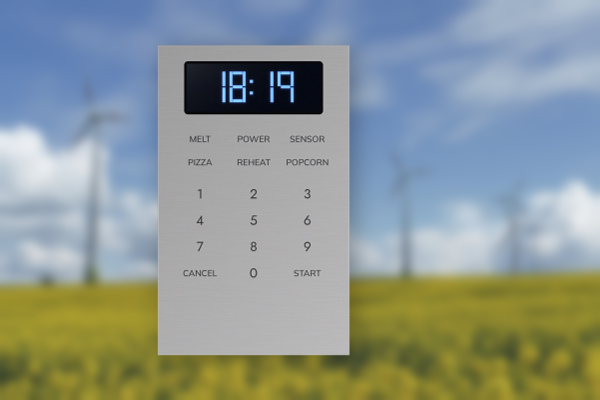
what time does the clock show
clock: 18:19
